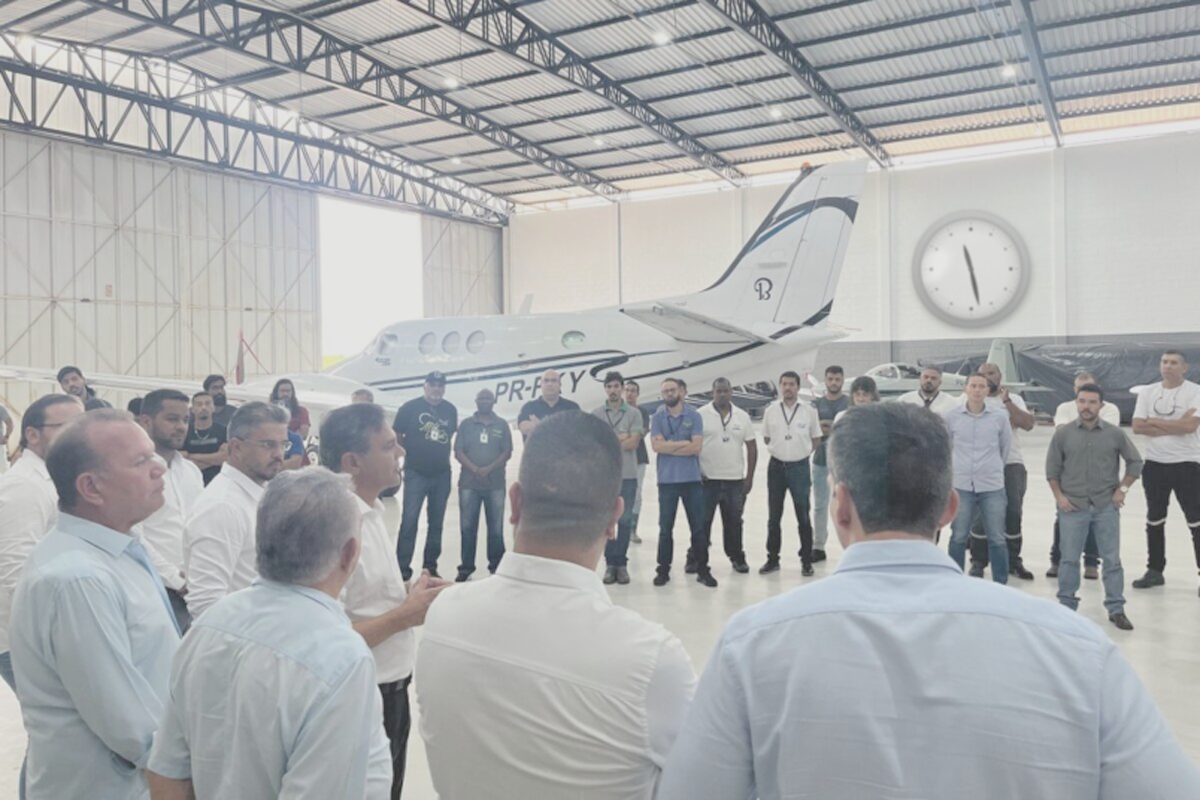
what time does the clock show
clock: 11:28
